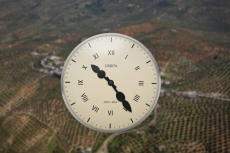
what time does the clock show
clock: 10:24
